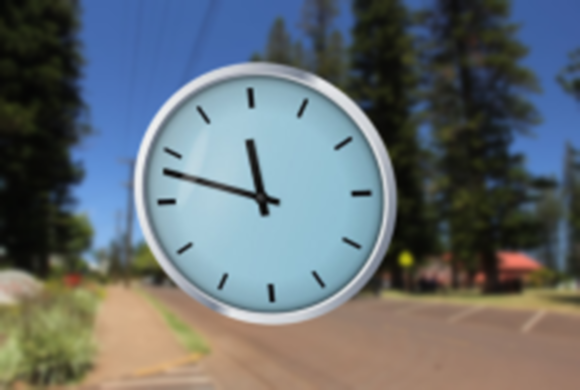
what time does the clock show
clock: 11:48
